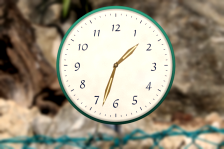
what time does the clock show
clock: 1:33
